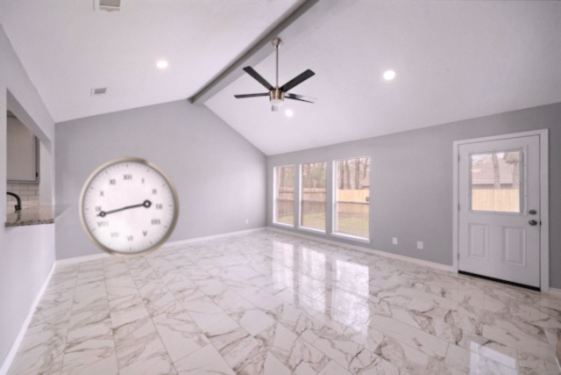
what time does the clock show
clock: 2:43
